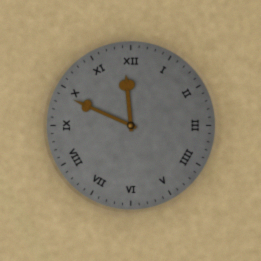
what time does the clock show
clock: 11:49
